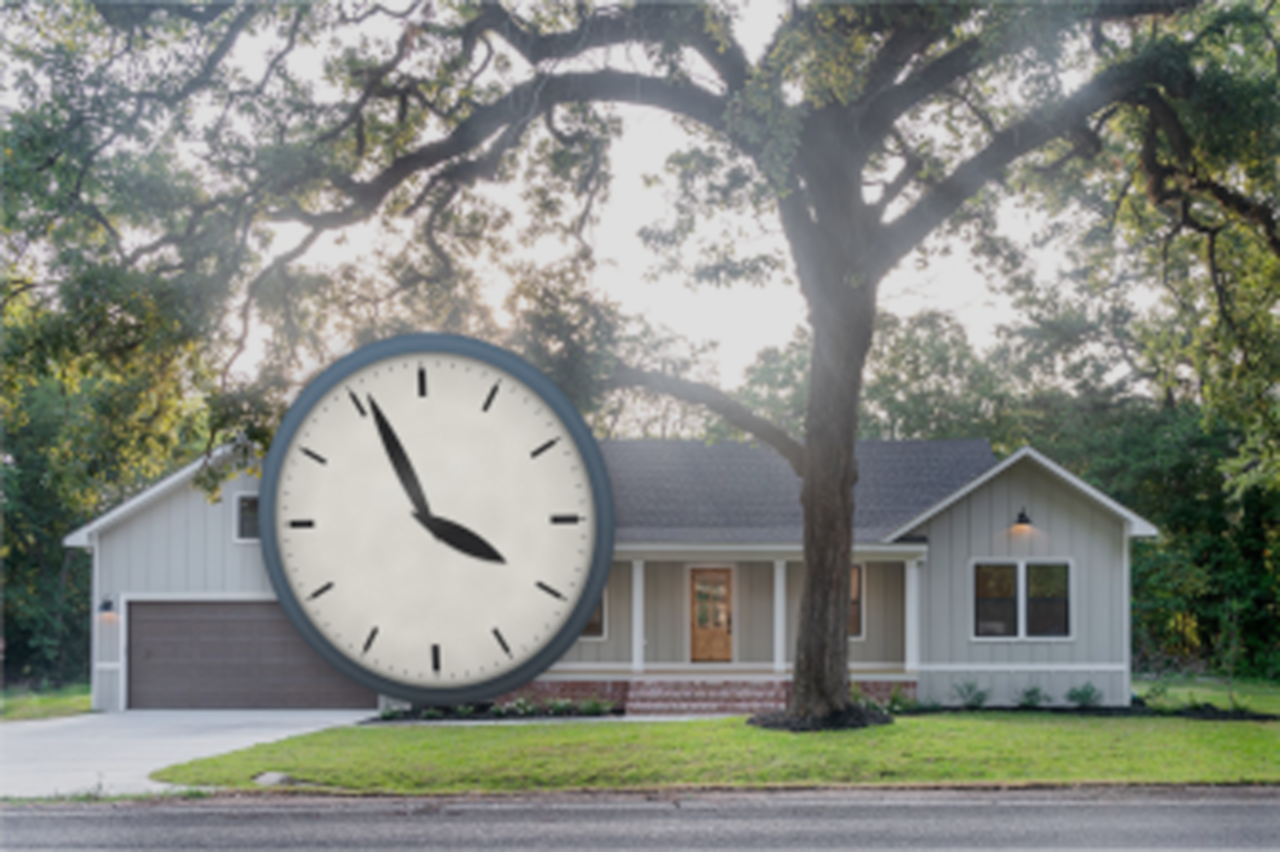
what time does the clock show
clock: 3:56
